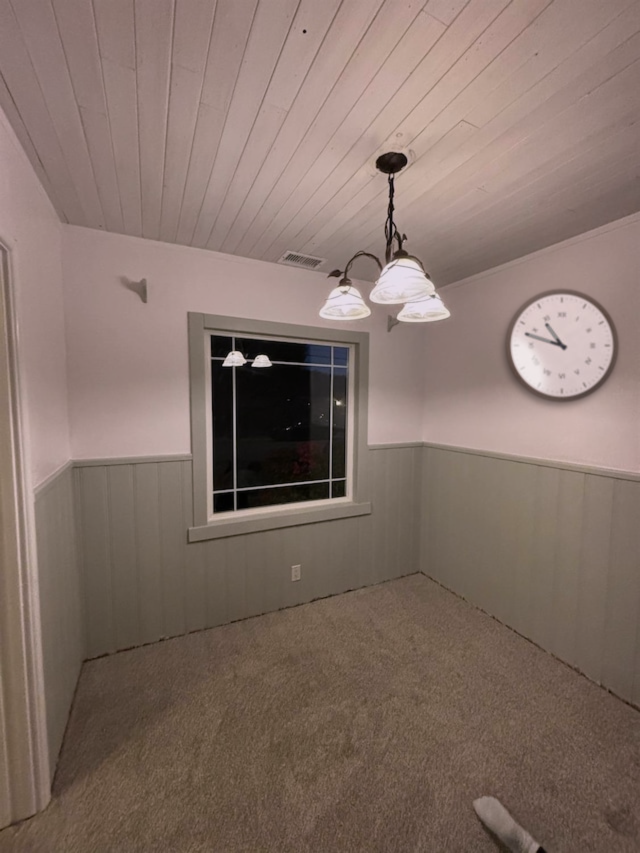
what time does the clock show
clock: 10:48
